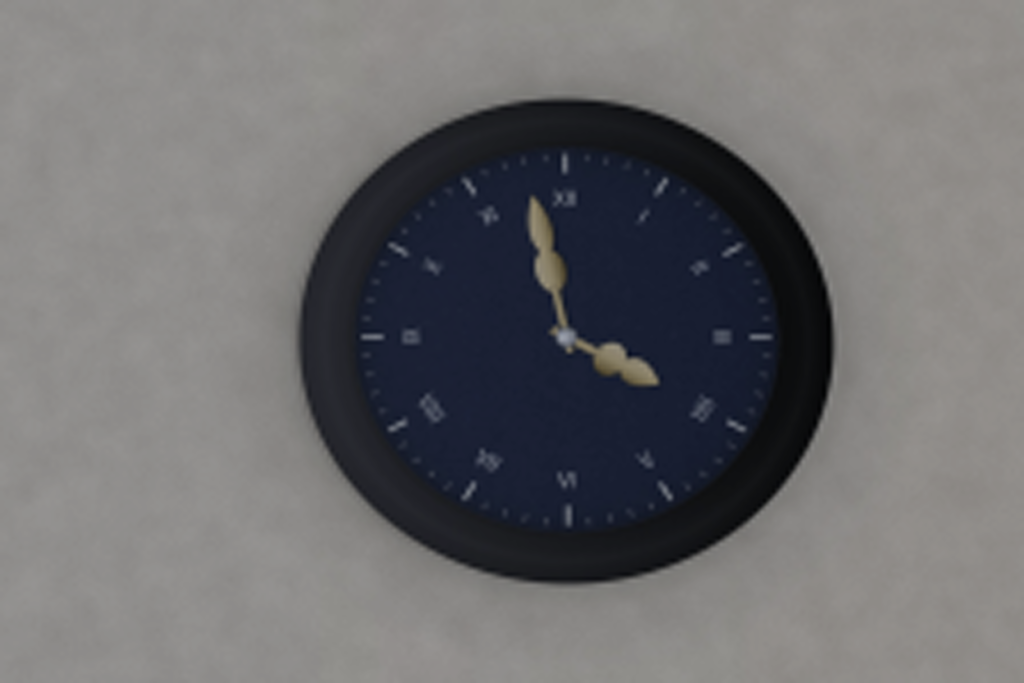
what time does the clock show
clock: 3:58
